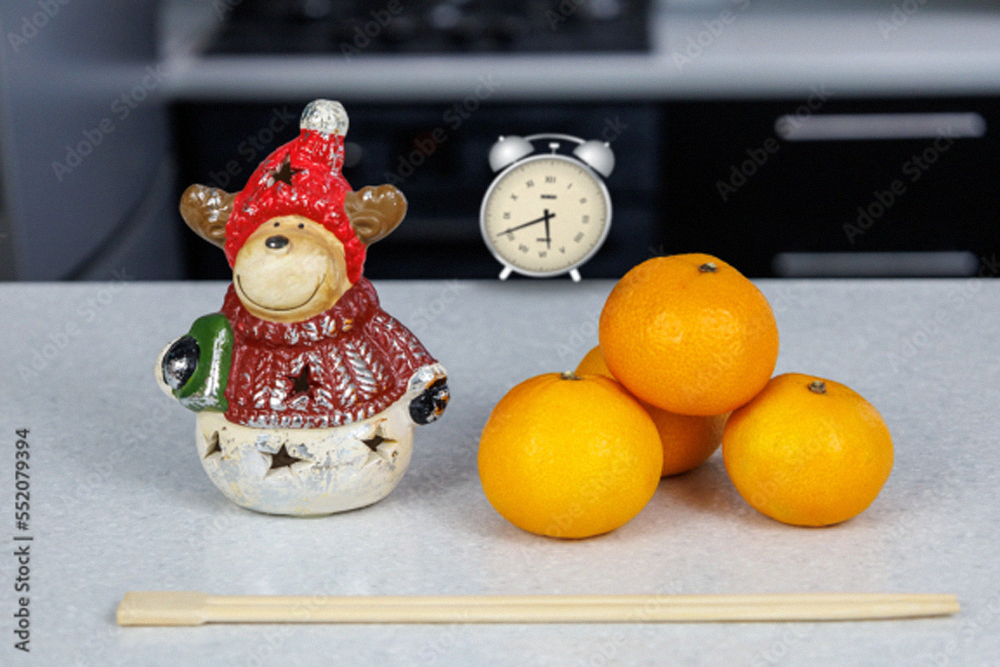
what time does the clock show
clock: 5:41
